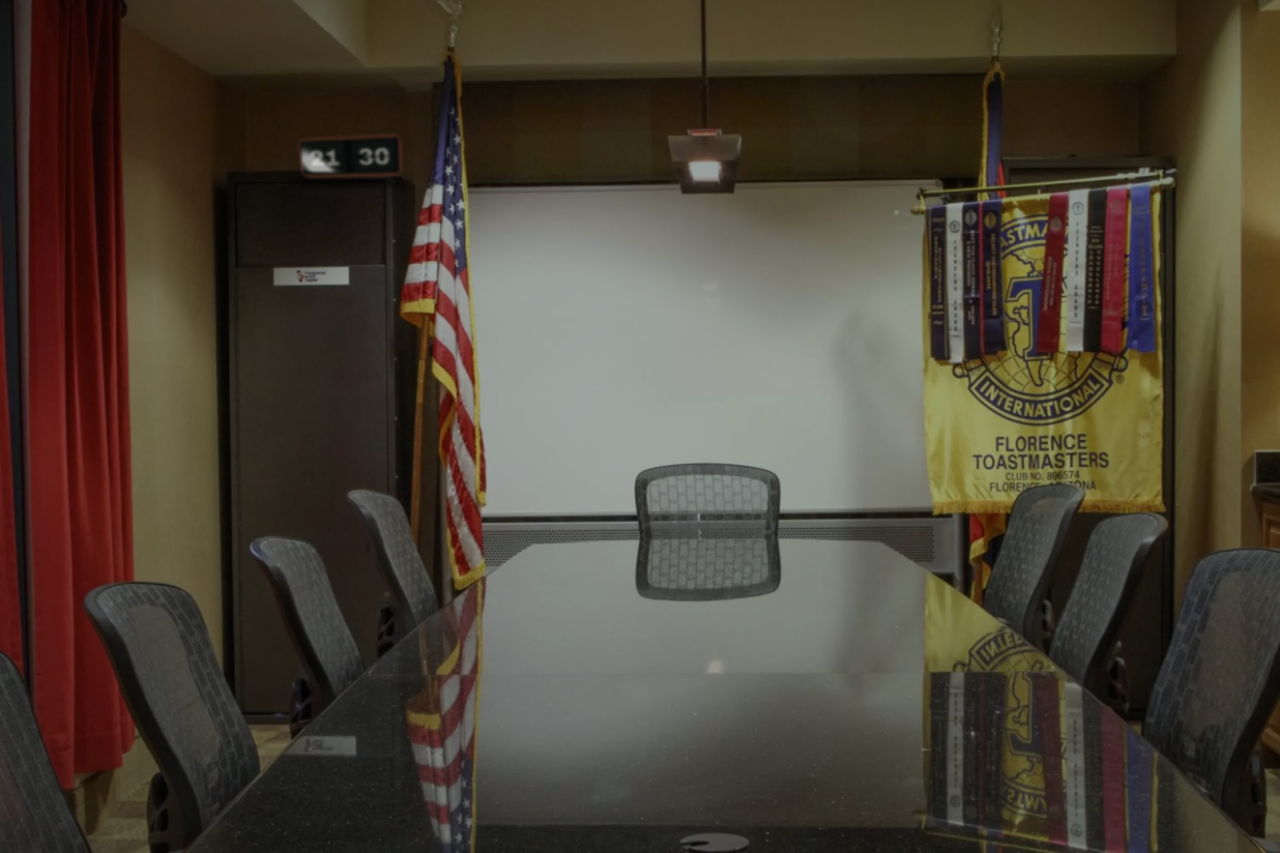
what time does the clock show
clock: 21:30
